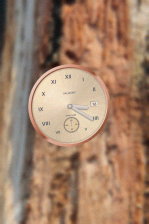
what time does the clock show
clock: 3:21
